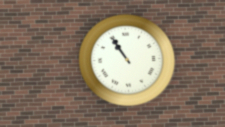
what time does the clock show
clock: 10:55
